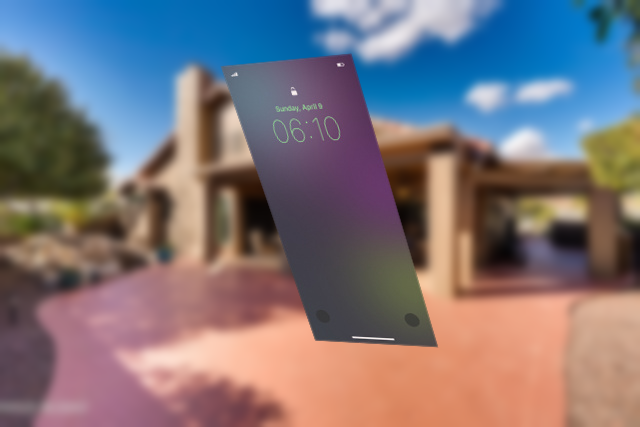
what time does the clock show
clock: 6:10
